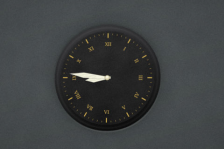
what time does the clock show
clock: 8:46
